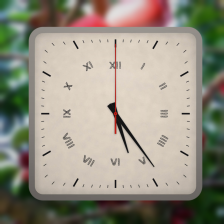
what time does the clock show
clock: 5:24:00
